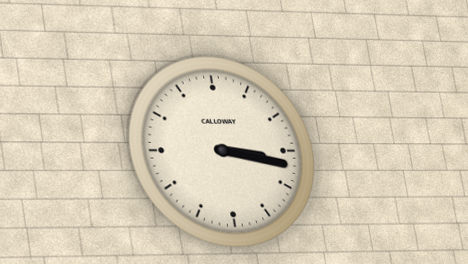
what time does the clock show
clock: 3:17
